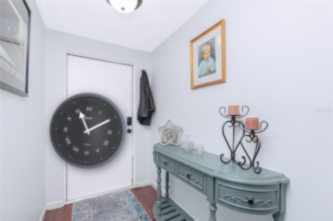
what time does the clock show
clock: 11:10
